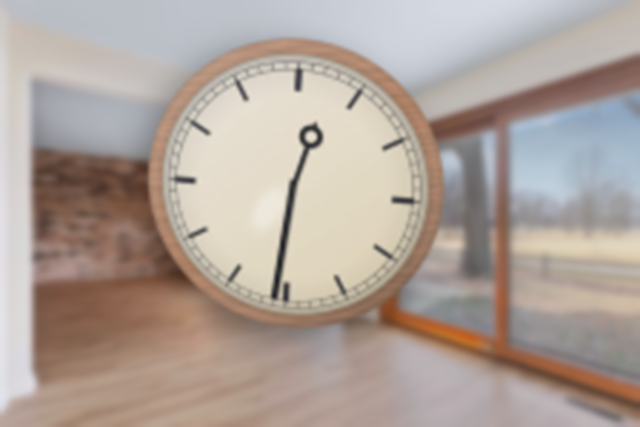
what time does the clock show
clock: 12:31
